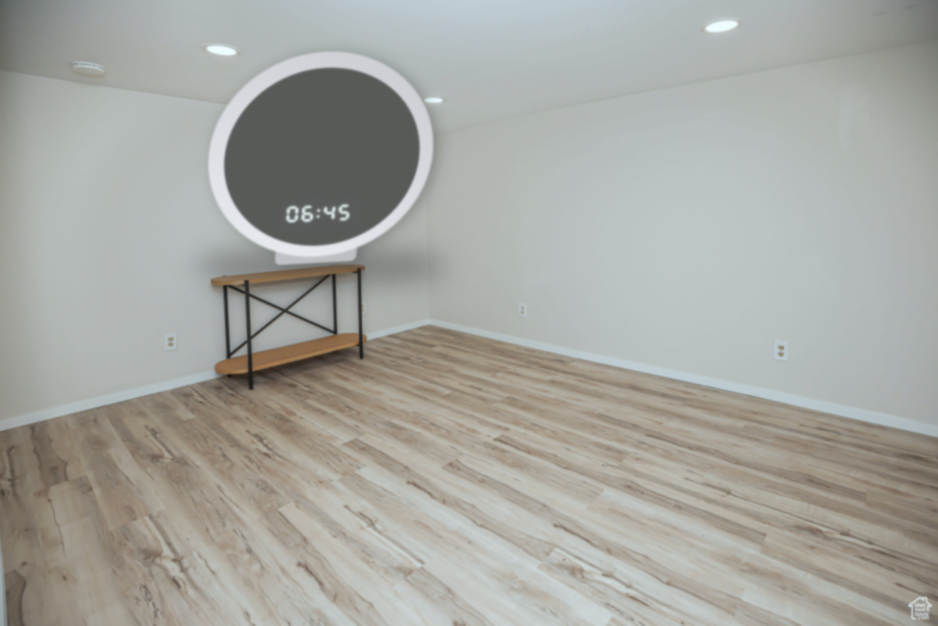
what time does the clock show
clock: 6:45
